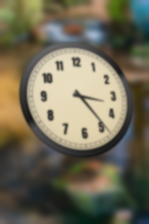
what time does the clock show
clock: 3:24
